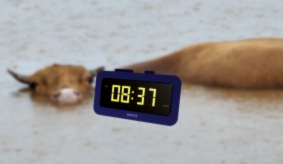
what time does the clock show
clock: 8:37
